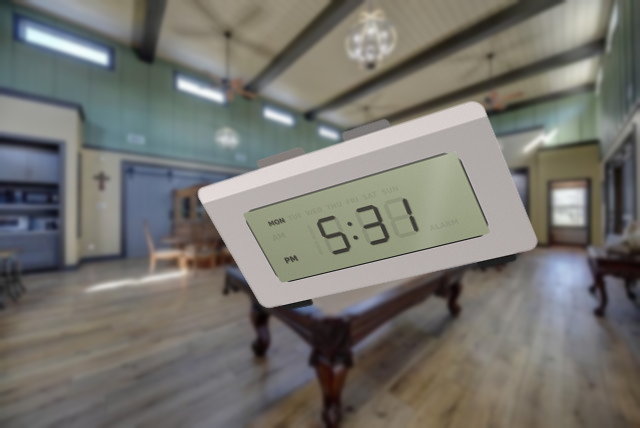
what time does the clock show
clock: 5:31
